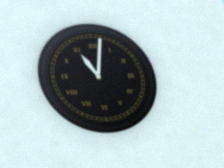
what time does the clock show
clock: 11:02
